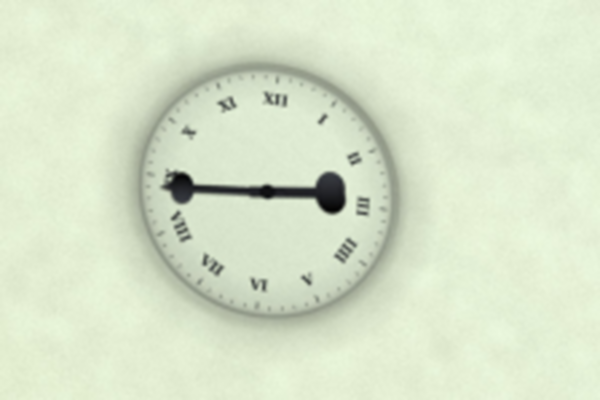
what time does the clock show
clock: 2:44
